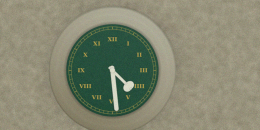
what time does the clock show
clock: 4:29
